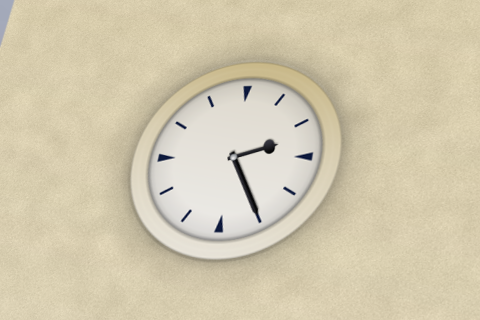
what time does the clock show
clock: 2:25
